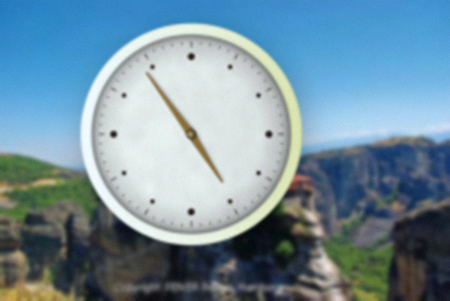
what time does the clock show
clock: 4:54
